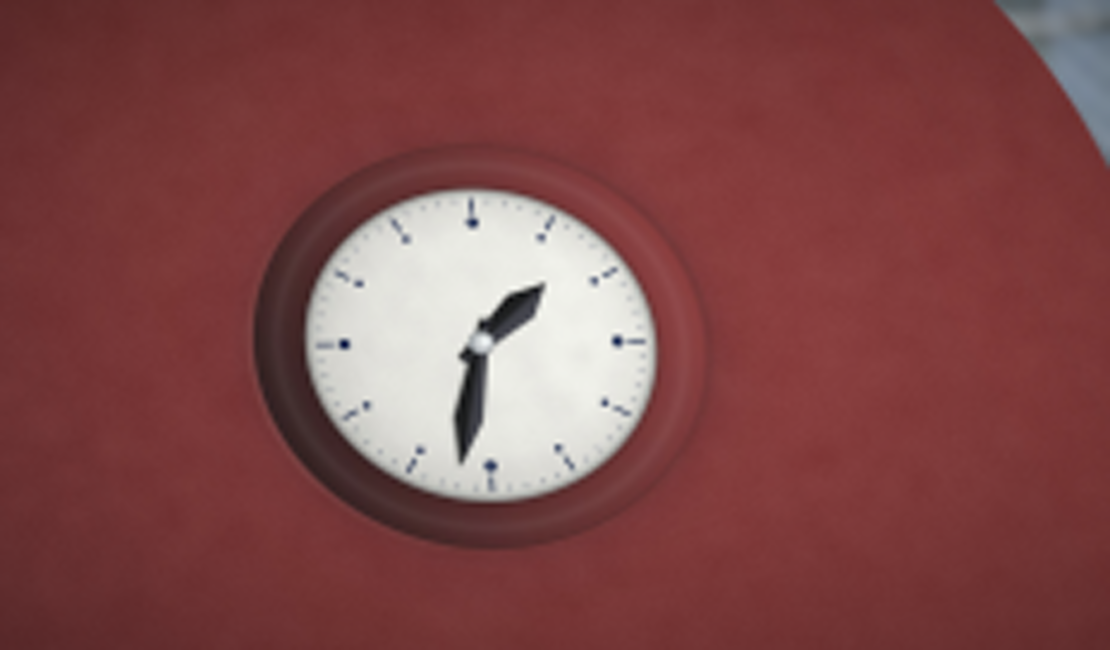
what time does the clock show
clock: 1:32
